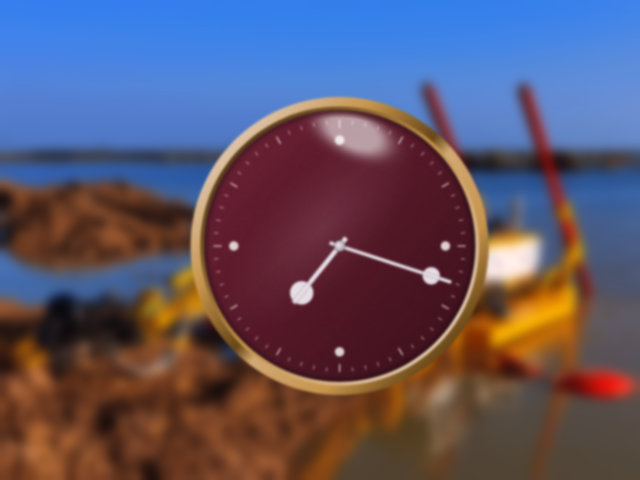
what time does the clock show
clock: 7:18
